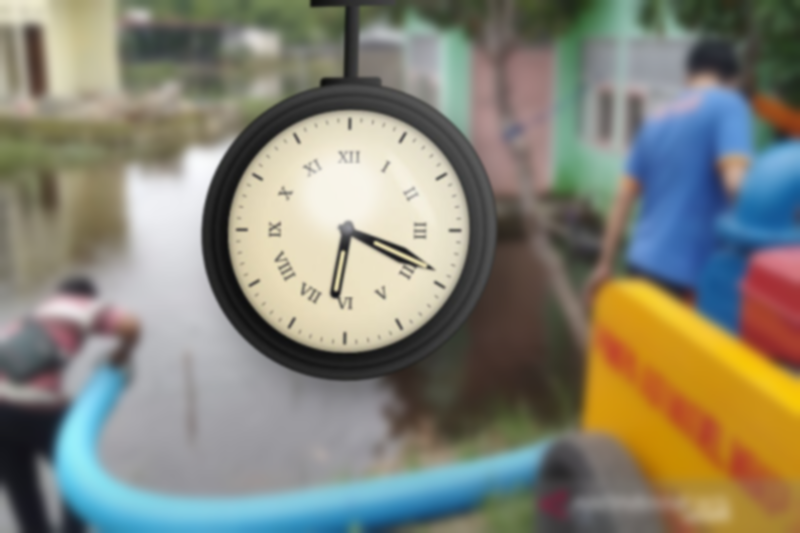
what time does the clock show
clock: 6:19
